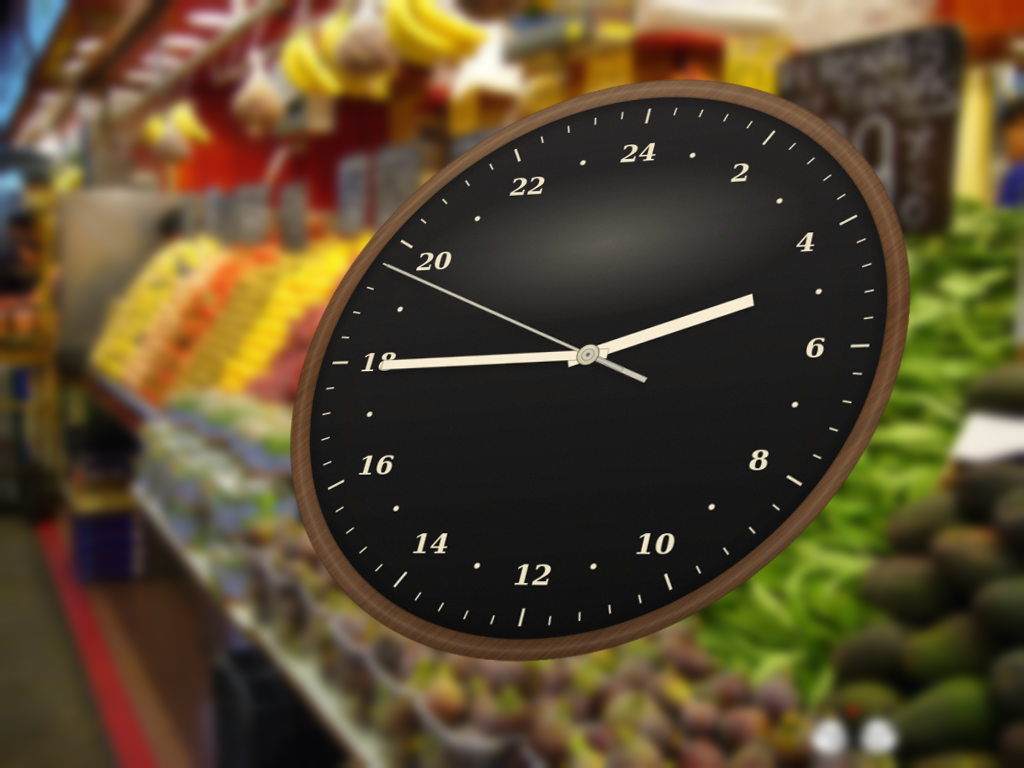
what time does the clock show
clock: 4:44:49
